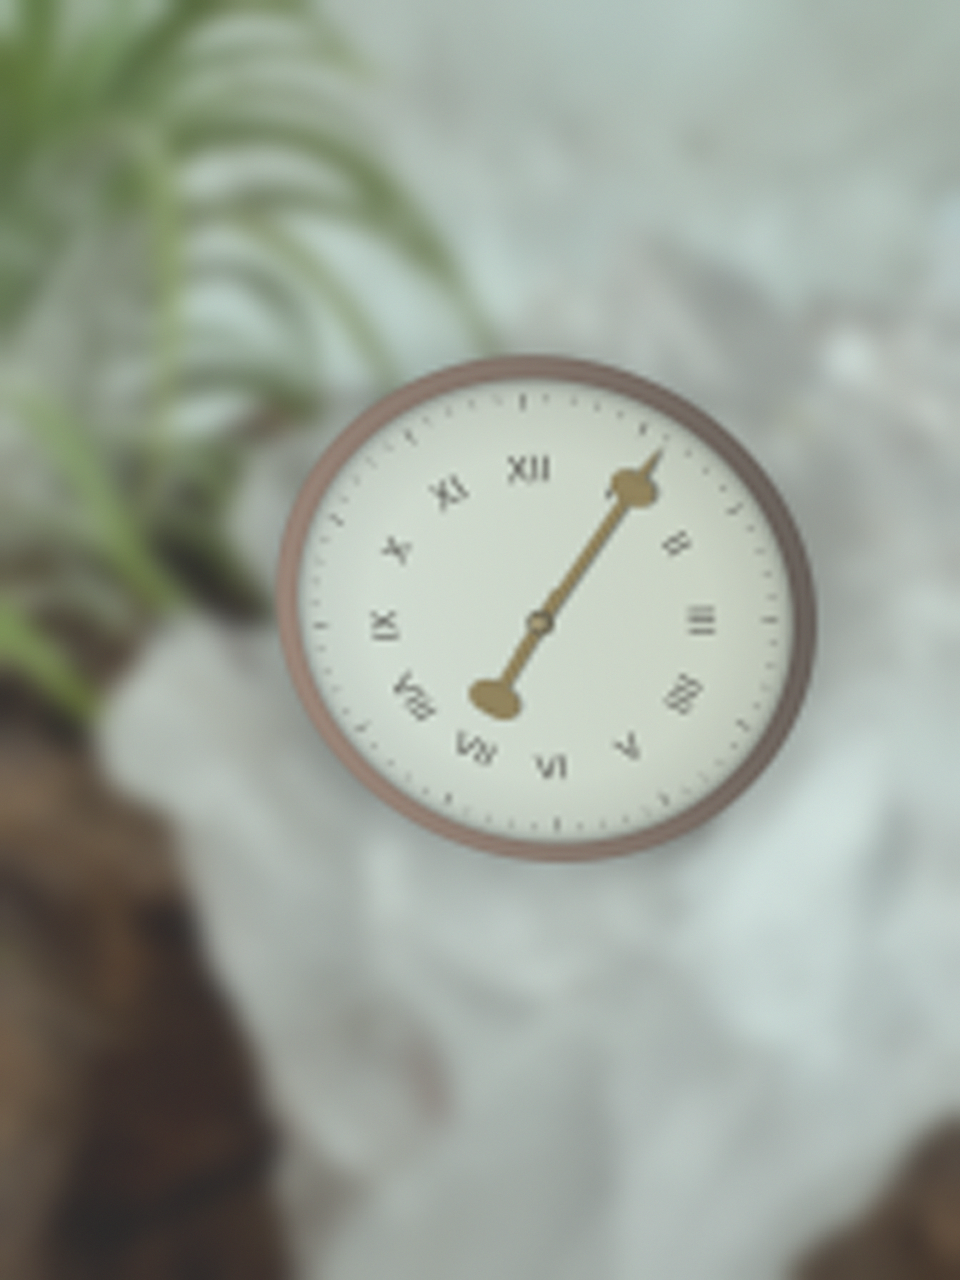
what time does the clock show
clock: 7:06
